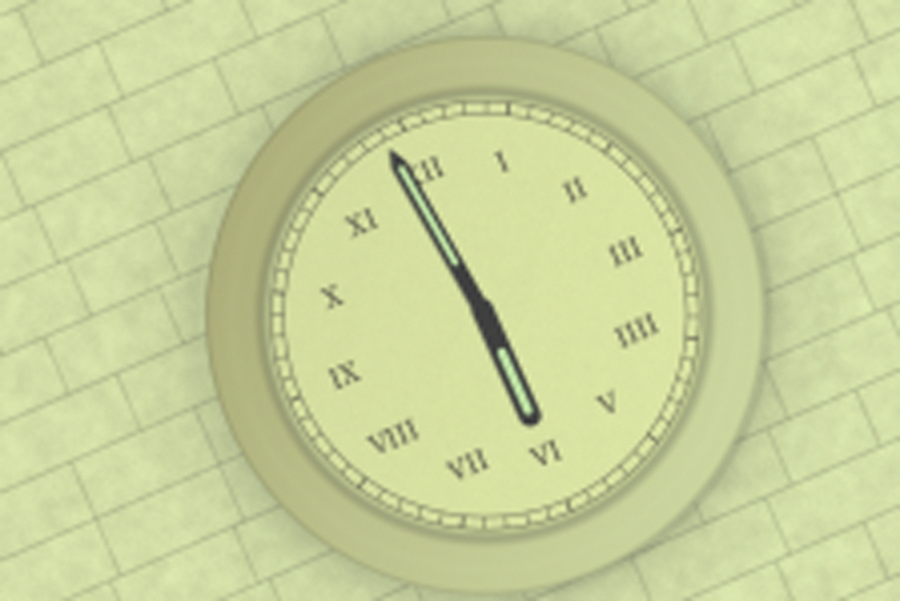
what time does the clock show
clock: 5:59
